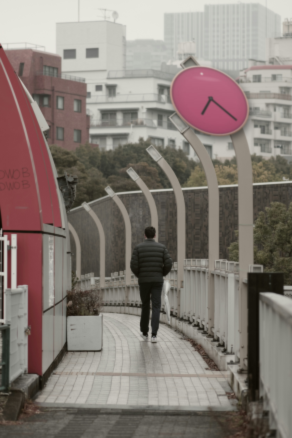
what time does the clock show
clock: 7:24
